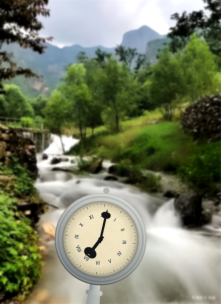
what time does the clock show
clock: 7:01
